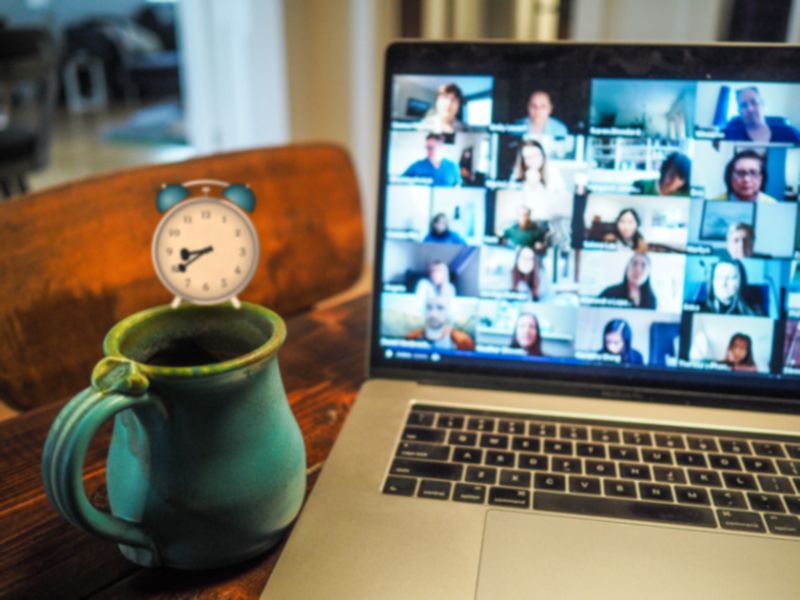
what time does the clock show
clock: 8:39
